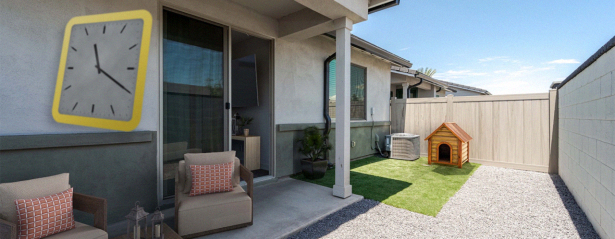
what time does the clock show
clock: 11:20
